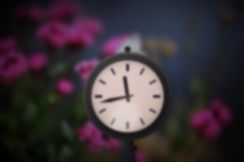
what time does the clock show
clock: 11:43
